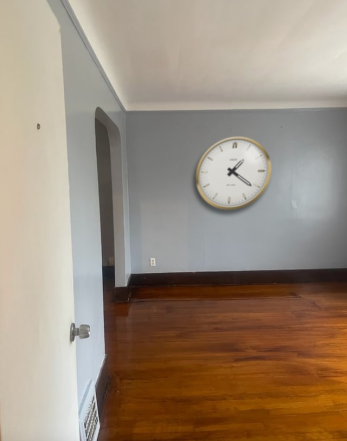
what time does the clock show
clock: 1:21
